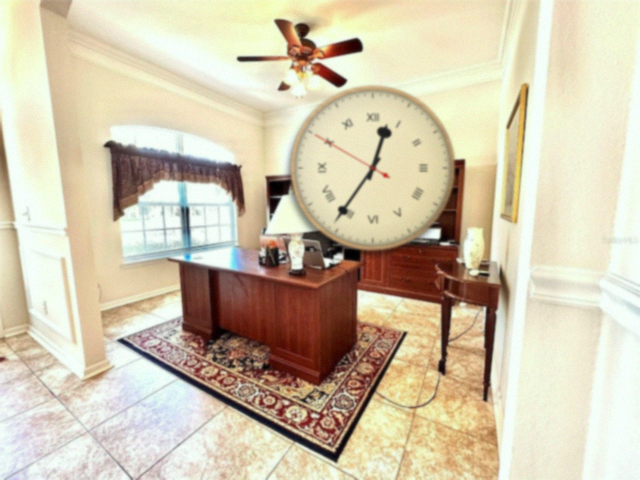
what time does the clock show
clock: 12:35:50
